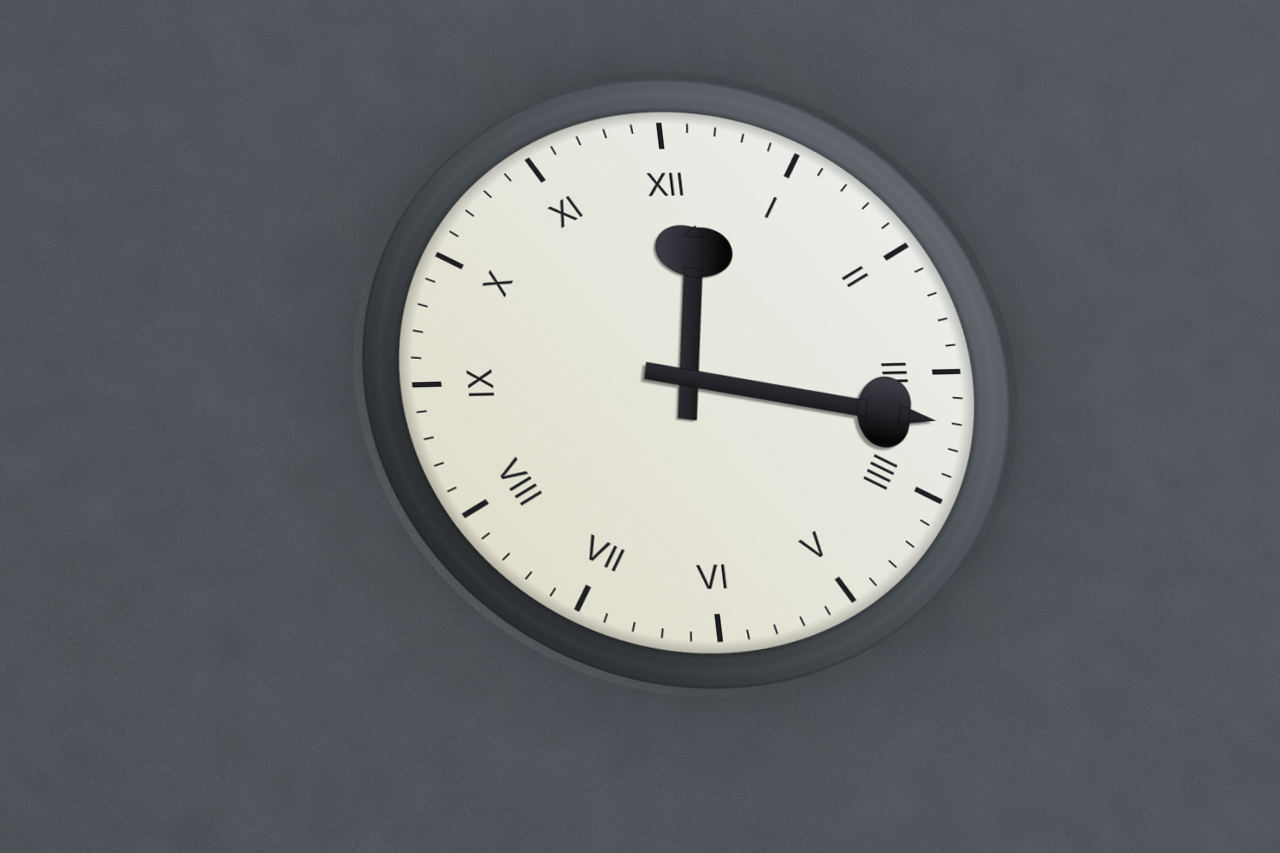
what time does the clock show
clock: 12:17
